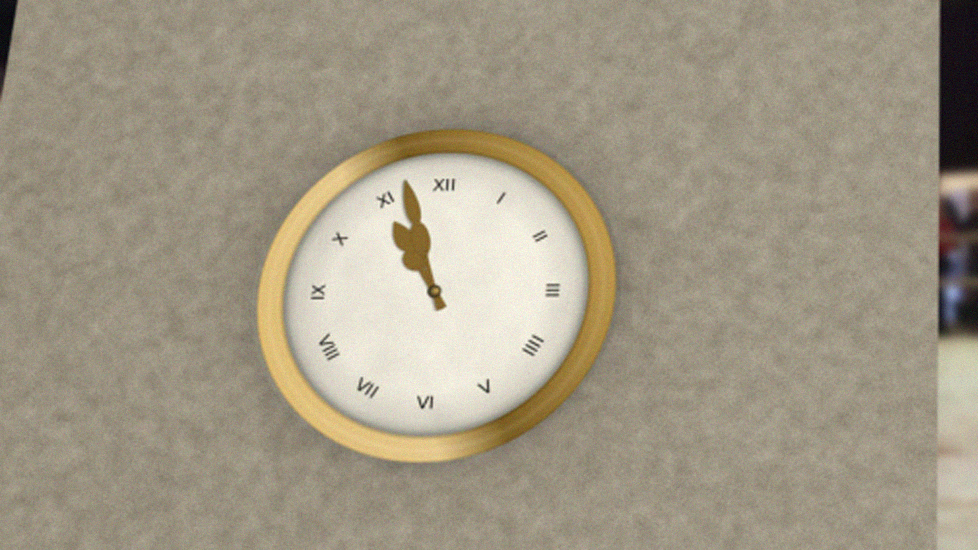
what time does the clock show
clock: 10:57
